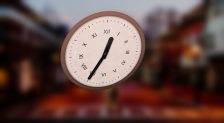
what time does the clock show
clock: 12:35
